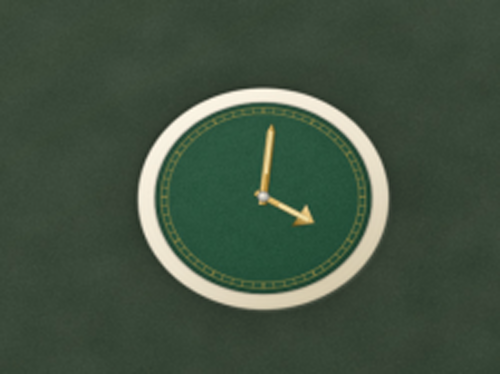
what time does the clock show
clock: 4:01
